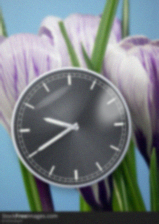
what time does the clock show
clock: 9:40
